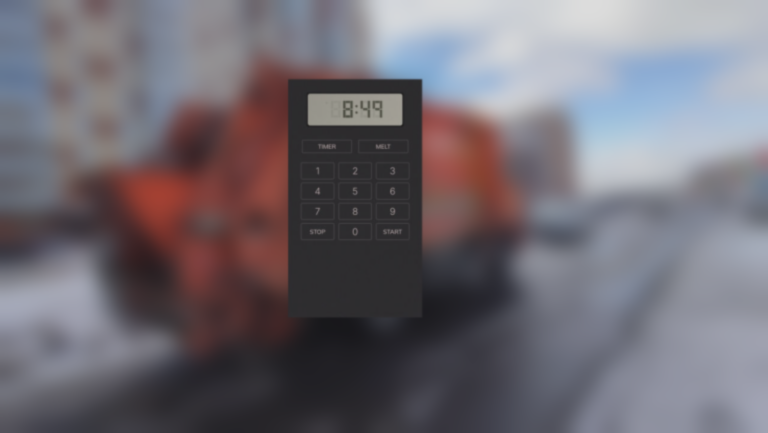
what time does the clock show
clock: 8:49
